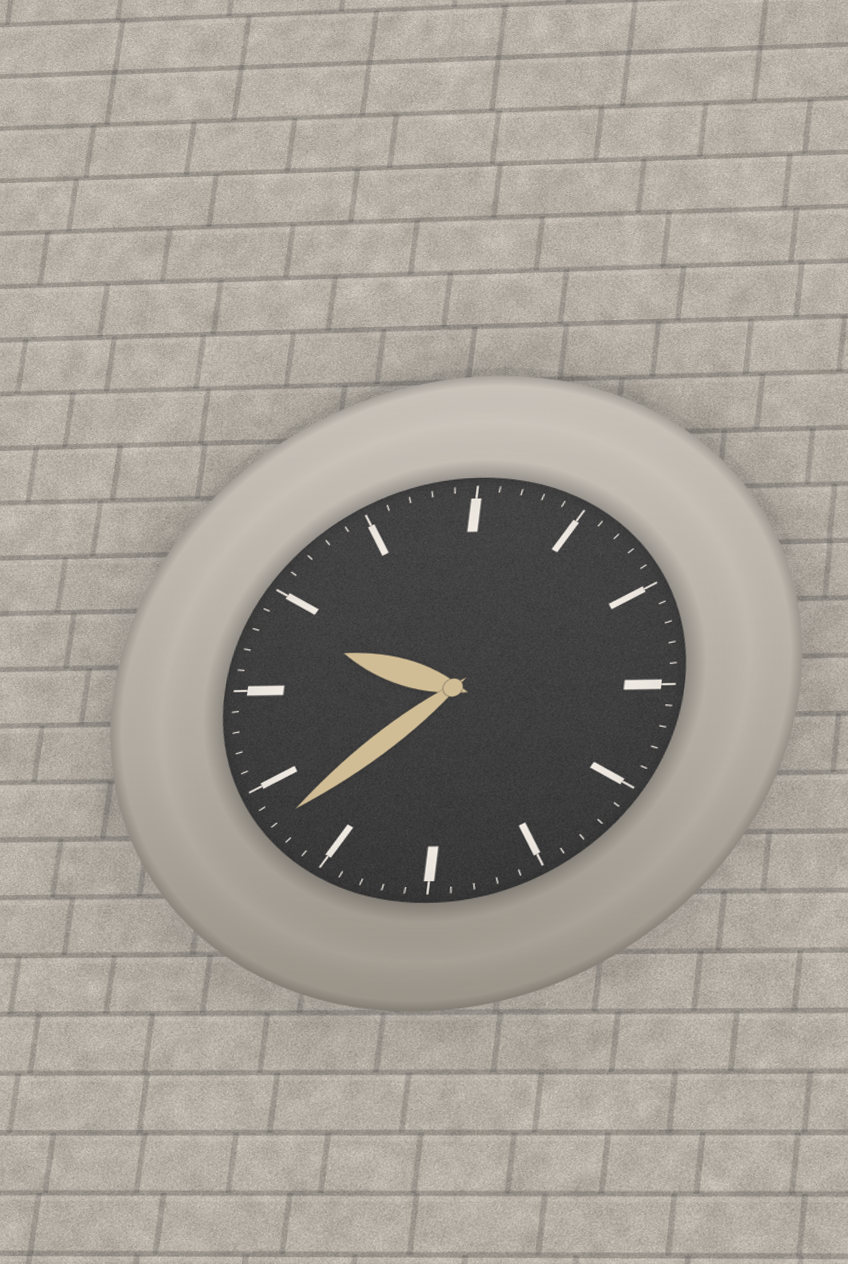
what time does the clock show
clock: 9:38
